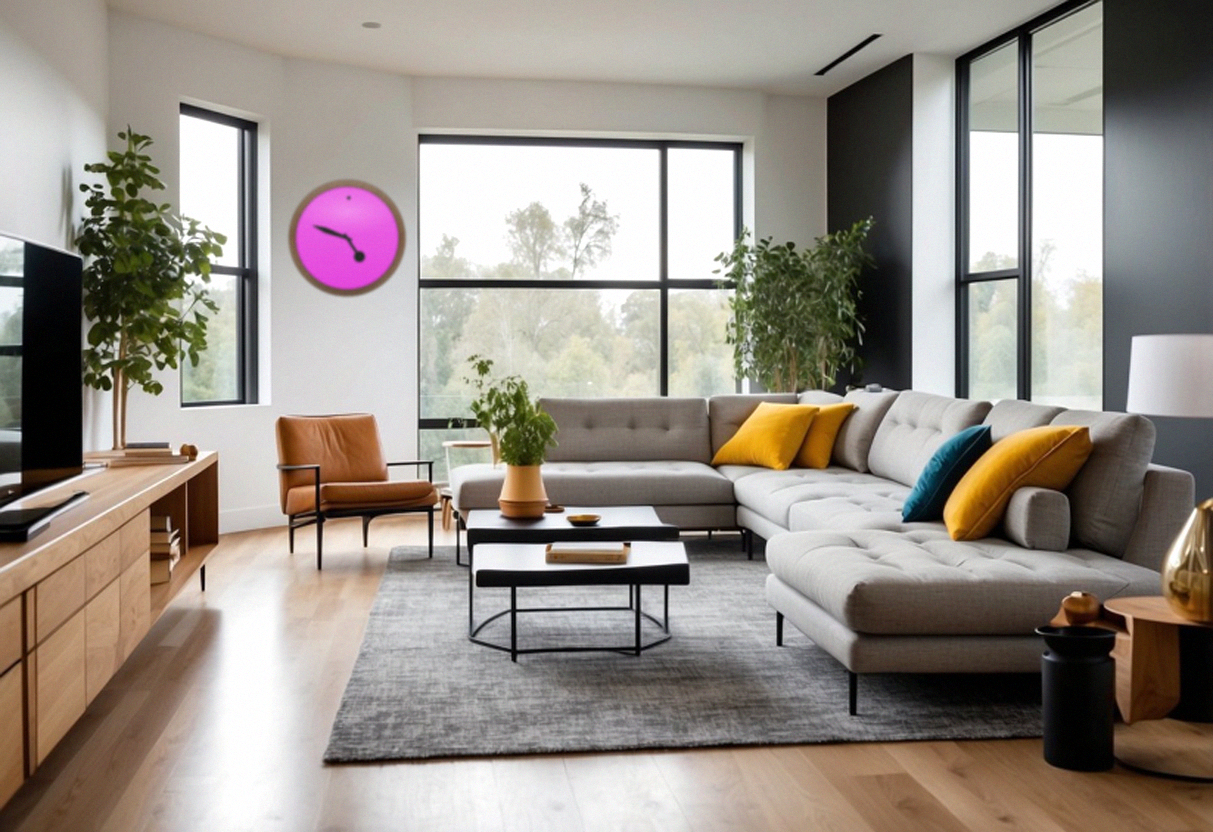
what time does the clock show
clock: 4:48
